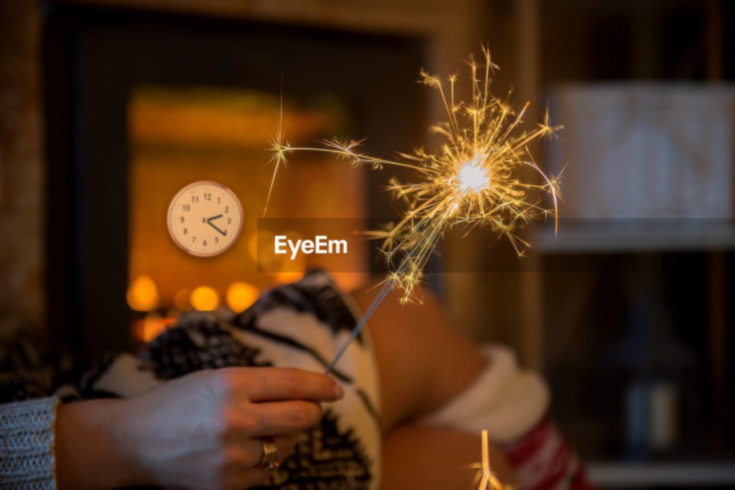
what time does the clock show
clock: 2:21
